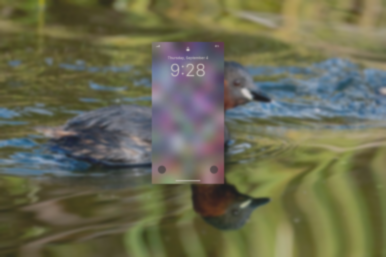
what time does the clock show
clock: 9:28
